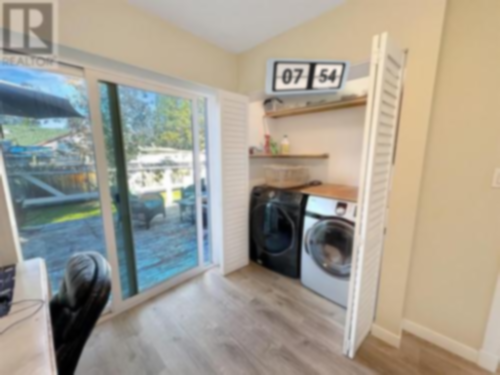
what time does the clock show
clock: 7:54
